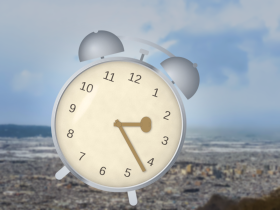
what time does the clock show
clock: 2:22
